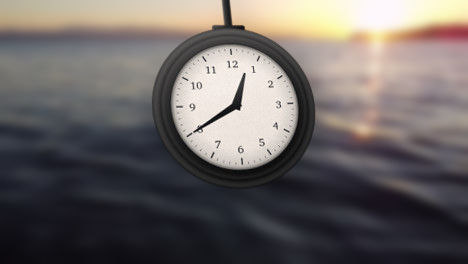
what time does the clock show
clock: 12:40
